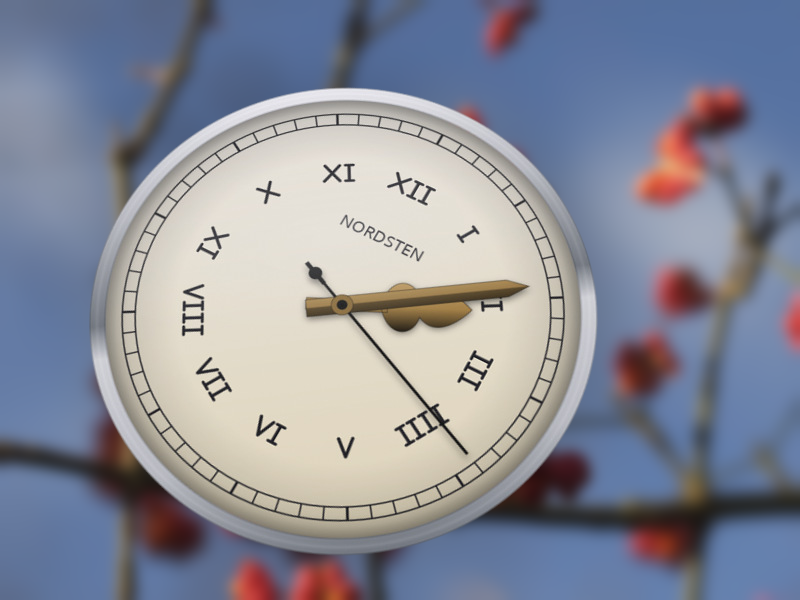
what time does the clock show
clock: 2:09:19
